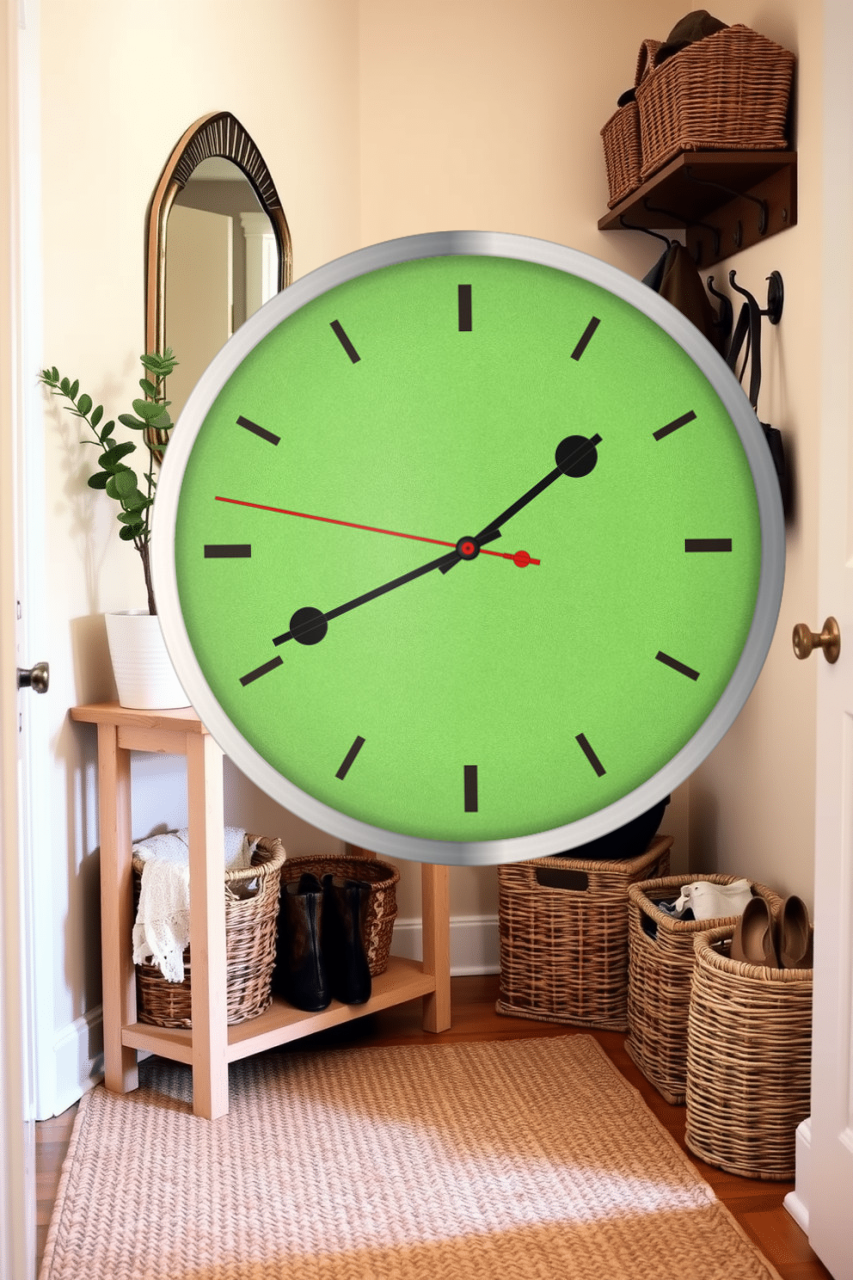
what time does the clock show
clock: 1:40:47
